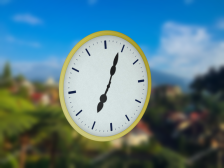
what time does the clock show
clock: 7:04
